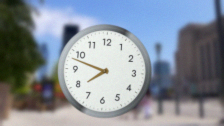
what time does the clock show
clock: 7:48
